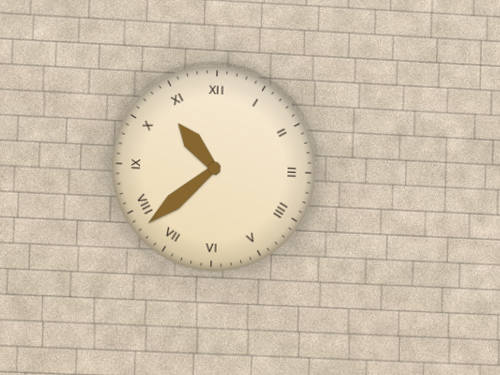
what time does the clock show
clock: 10:38
